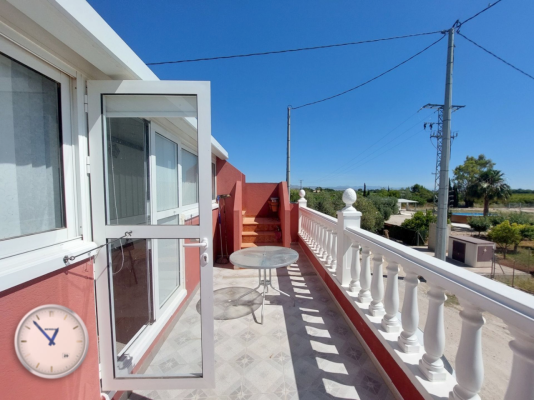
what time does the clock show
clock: 12:53
